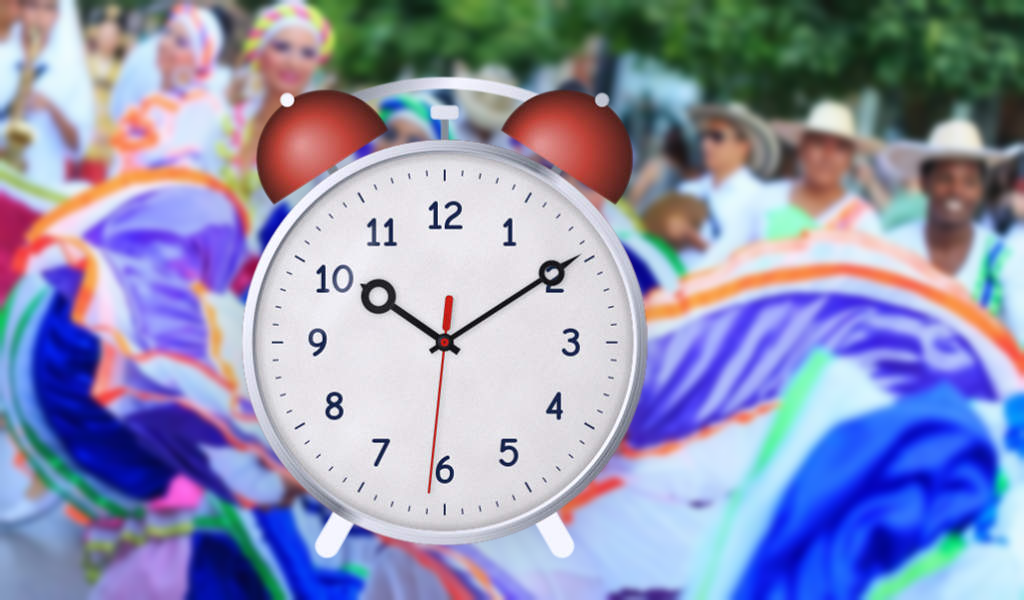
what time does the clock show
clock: 10:09:31
